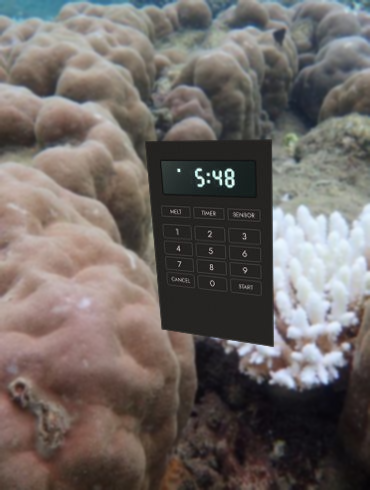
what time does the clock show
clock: 5:48
